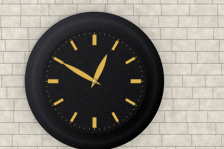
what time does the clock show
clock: 12:50
